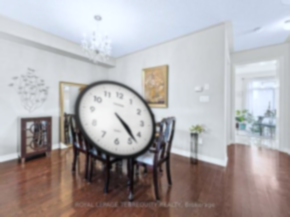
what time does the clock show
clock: 4:23
